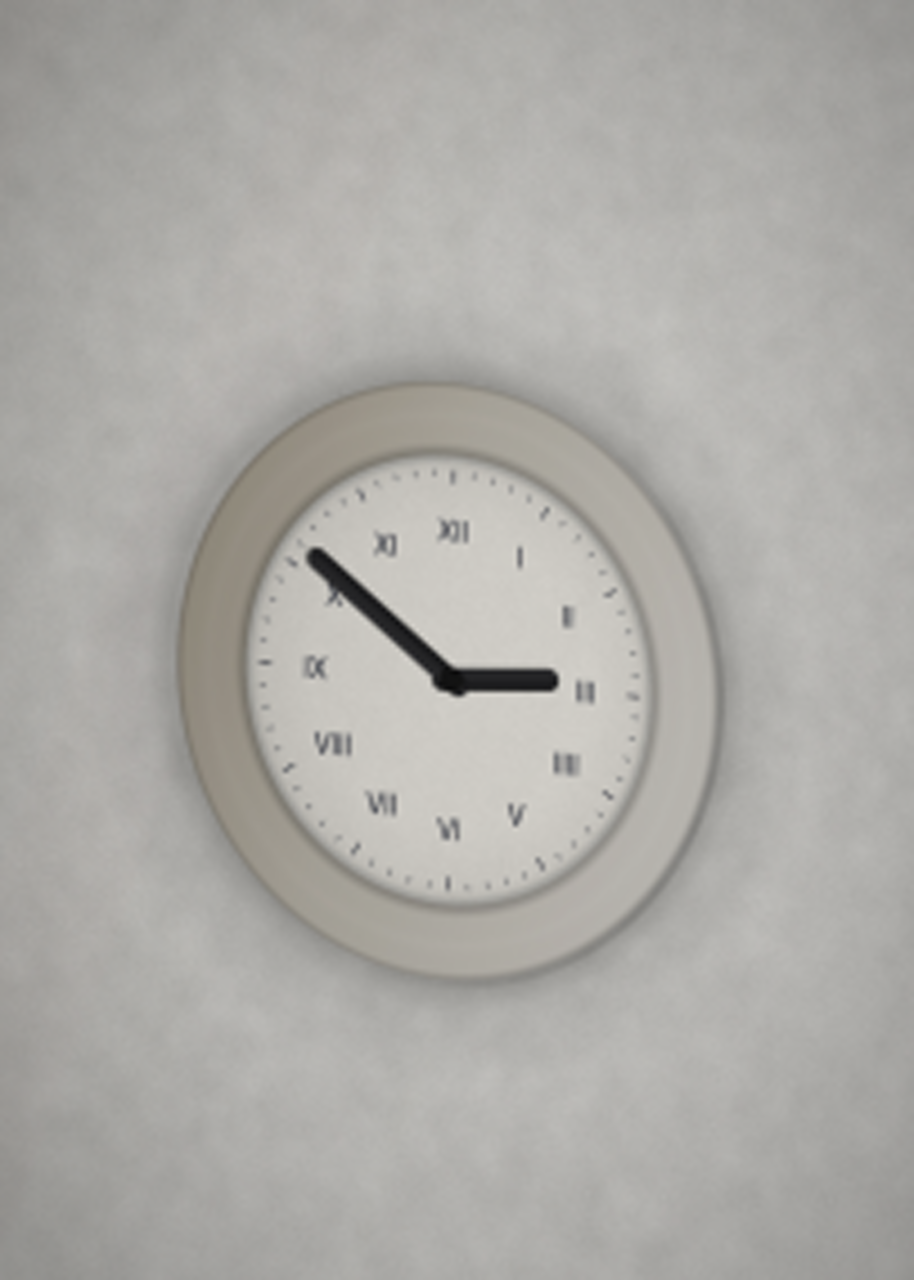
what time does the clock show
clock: 2:51
